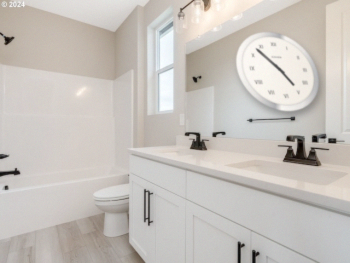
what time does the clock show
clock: 4:53
